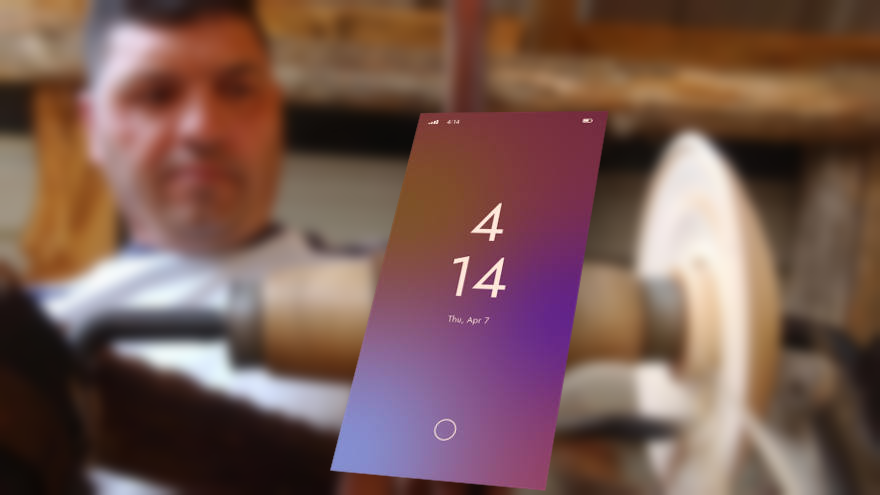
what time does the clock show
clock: 4:14
